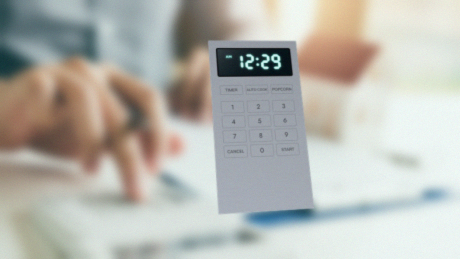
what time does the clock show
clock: 12:29
